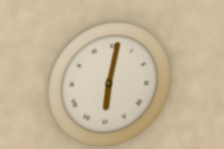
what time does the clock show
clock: 6:01
